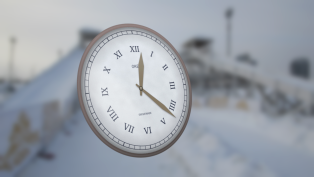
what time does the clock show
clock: 12:22
